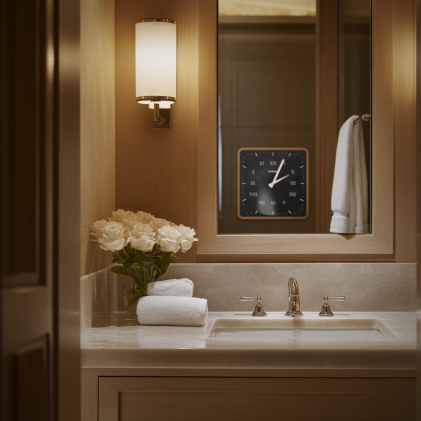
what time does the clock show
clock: 2:04
